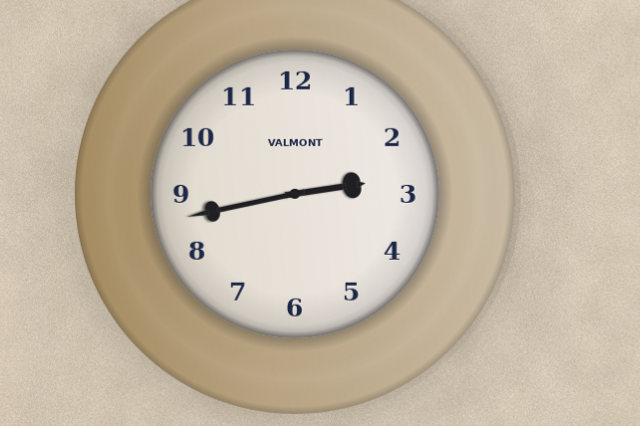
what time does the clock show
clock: 2:43
